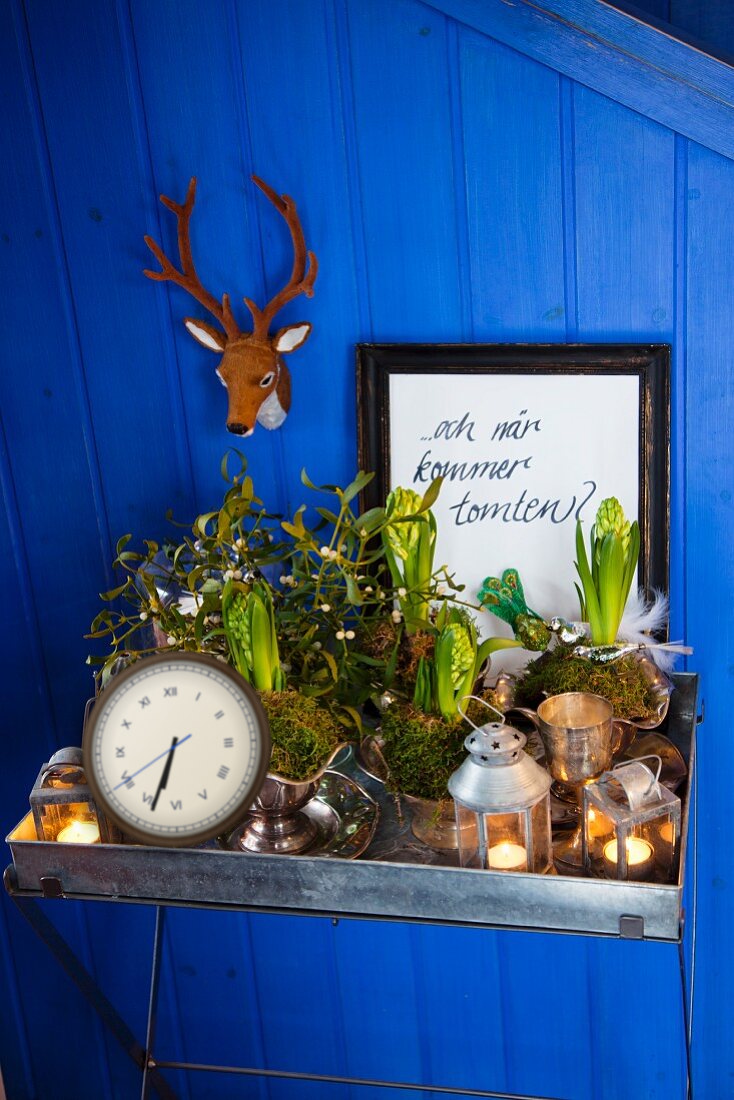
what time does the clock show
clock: 6:33:40
